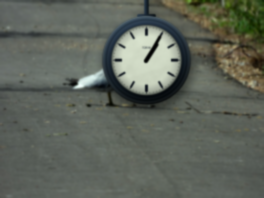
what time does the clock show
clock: 1:05
